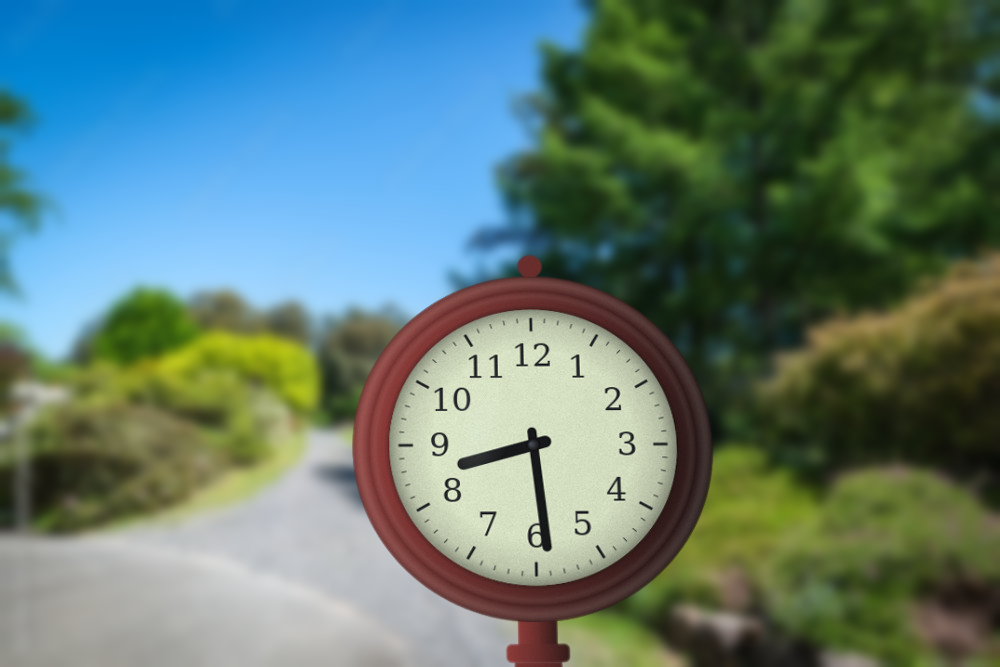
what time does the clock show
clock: 8:29
